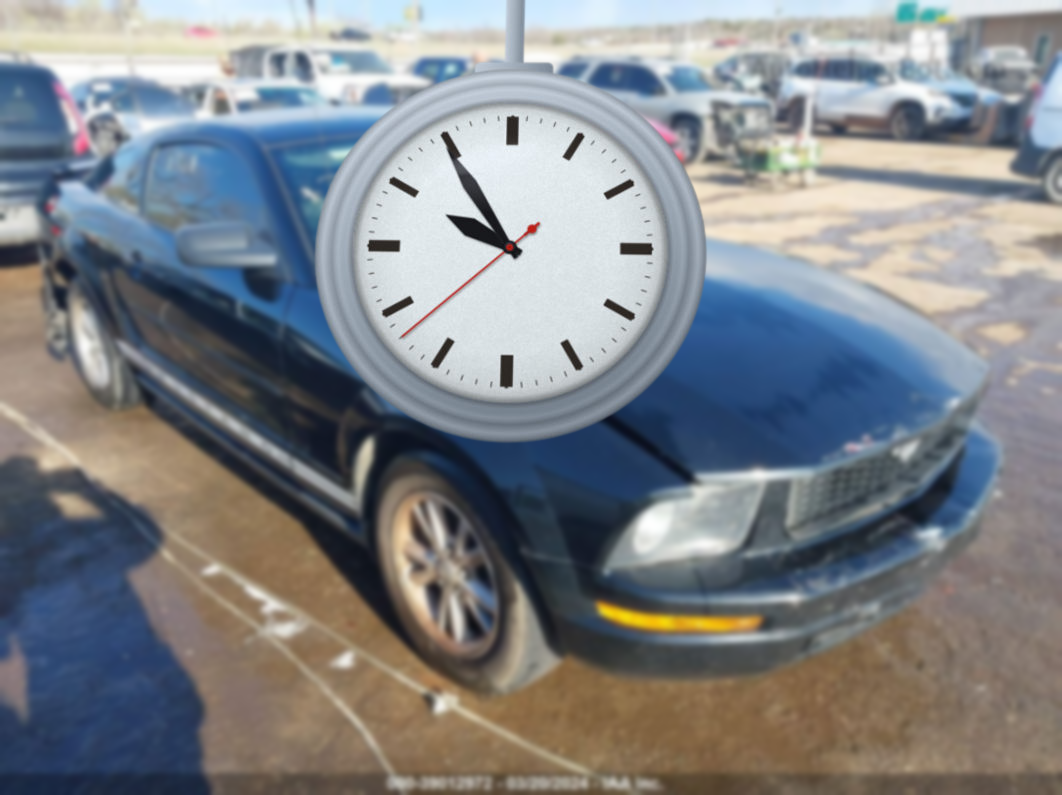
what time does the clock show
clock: 9:54:38
